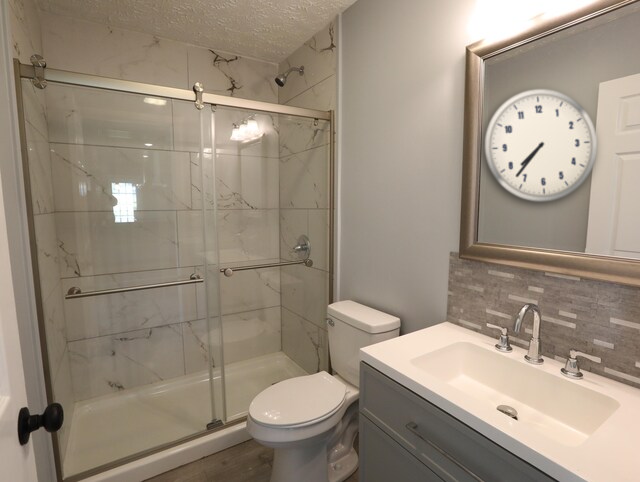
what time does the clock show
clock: 7:37
